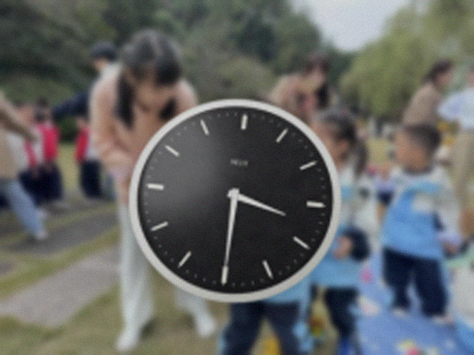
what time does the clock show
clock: 3:30
